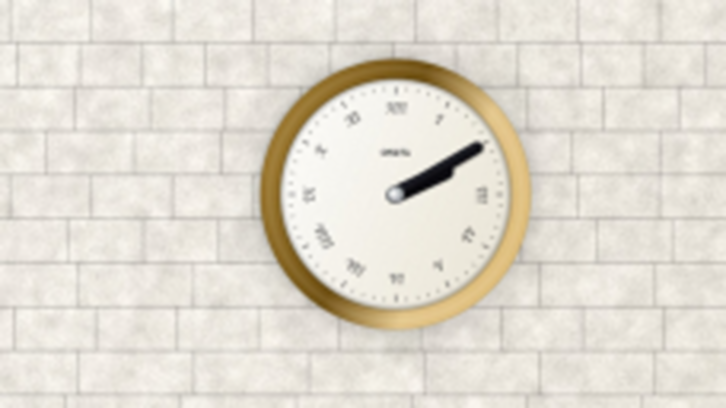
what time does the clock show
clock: 2:10
